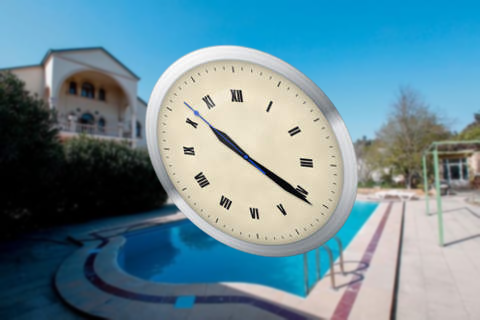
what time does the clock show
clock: 10:20:52
